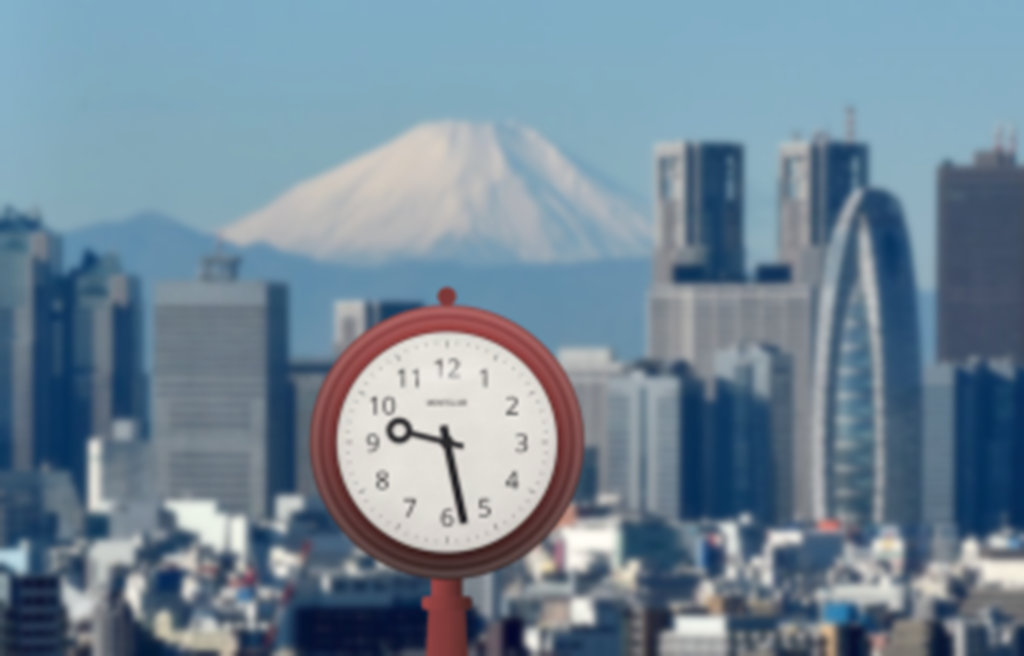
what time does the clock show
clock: 9:28
